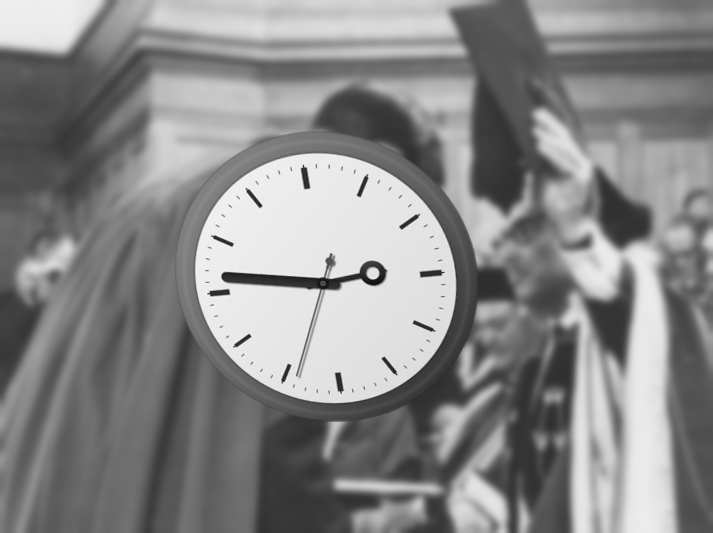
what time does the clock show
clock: 2:46:34
